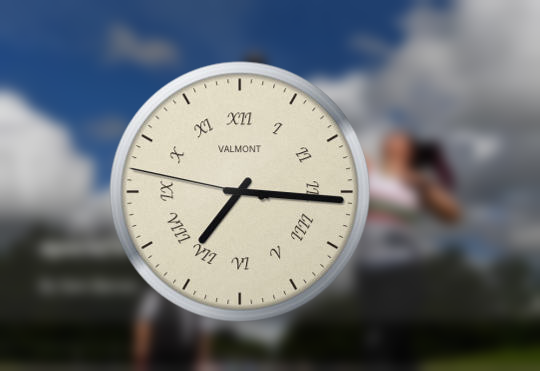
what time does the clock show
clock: 7:15:47
